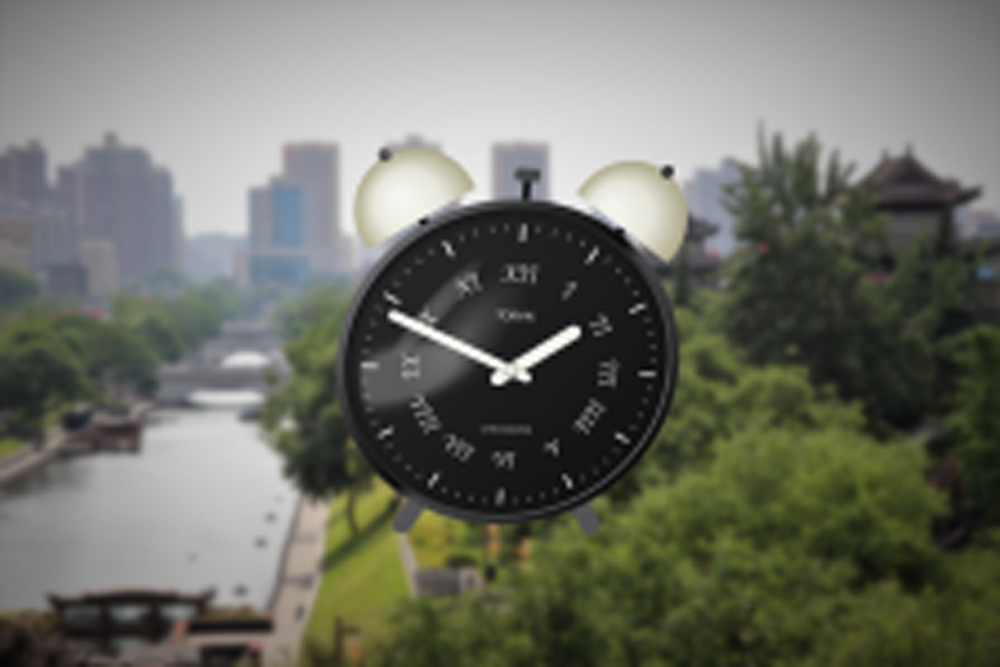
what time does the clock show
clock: 1:49
